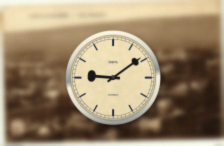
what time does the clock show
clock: 9:09
